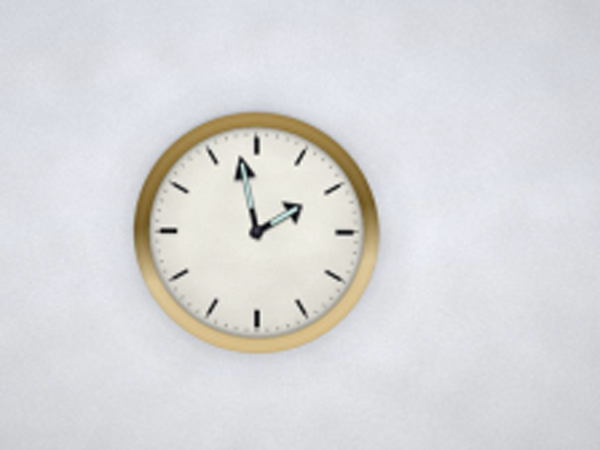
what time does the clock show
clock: 1:58
